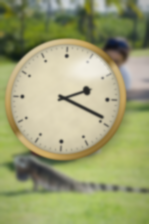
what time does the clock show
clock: 2:19
